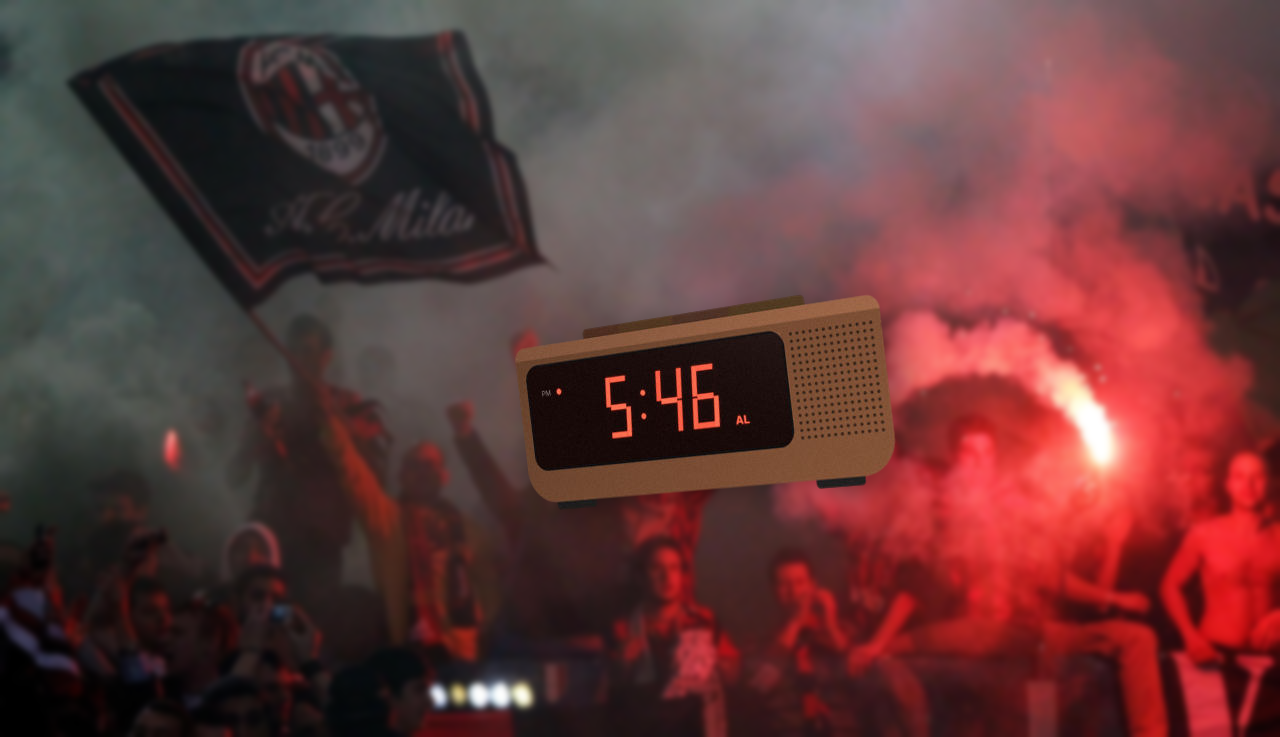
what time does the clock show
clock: 5:46
